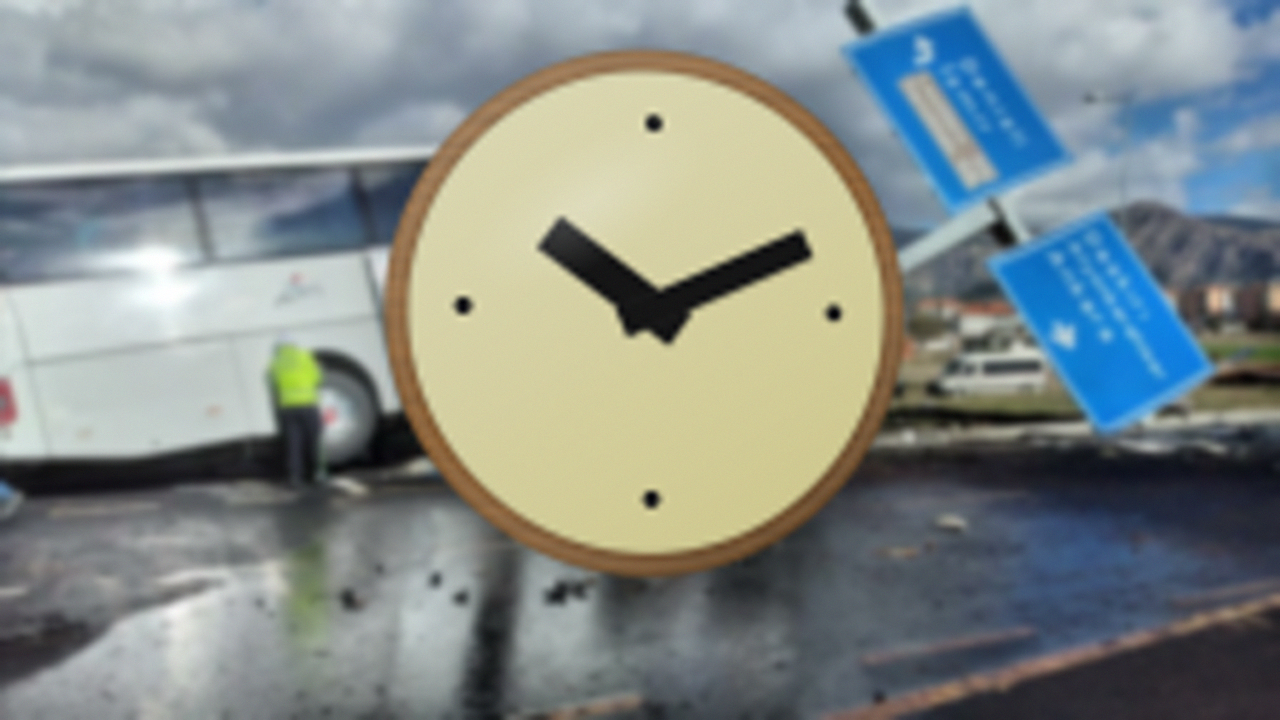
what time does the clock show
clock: 10:11
